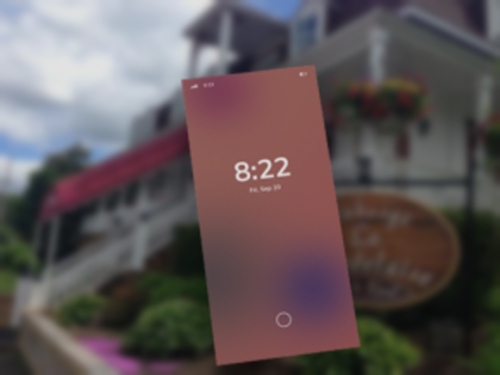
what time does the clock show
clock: 8:22
